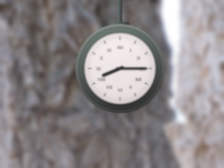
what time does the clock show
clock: 8:15
